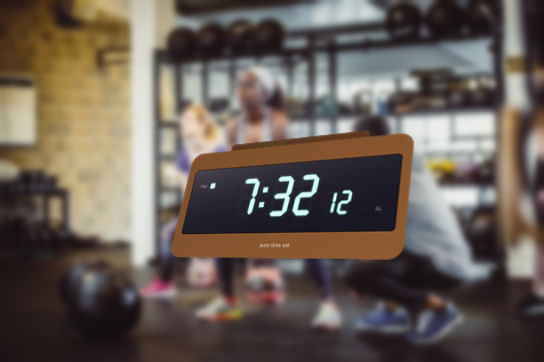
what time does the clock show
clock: 7:32:12
